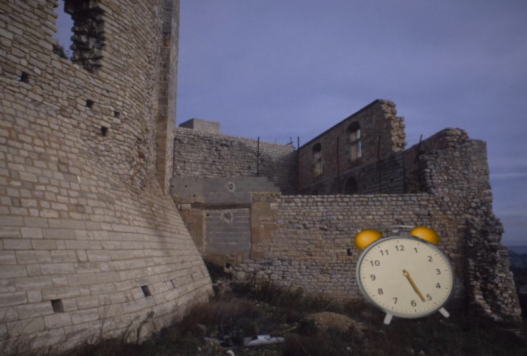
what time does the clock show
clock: 5:27
